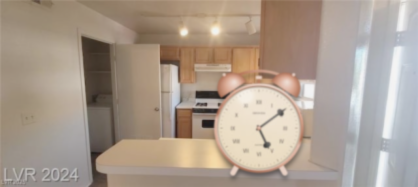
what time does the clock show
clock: 5:09
